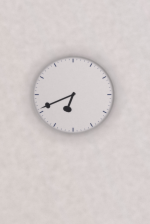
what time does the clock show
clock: 6:41
